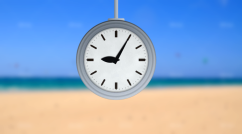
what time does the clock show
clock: 9:05
